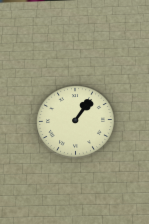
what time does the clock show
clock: 1:06
